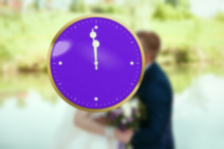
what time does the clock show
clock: 11:59
